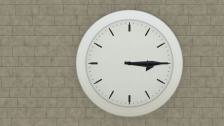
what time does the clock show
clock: 3:15
